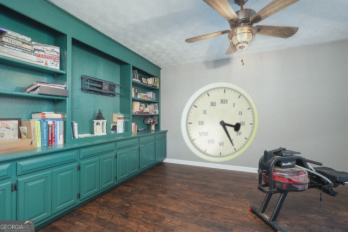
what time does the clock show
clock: 3:25
